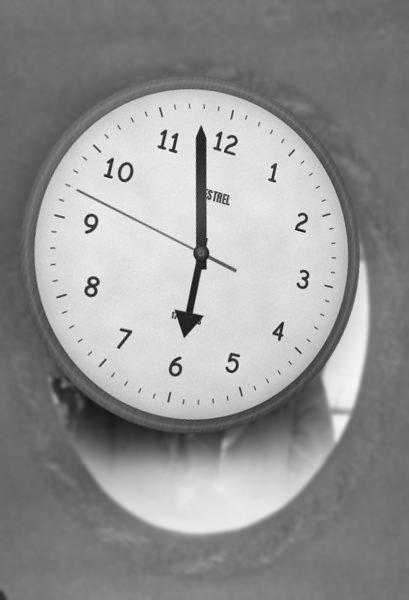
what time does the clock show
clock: 5:57:47
